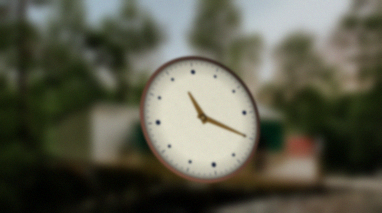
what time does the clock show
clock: 11:20
